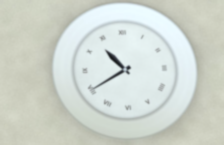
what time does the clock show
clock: 10:40
